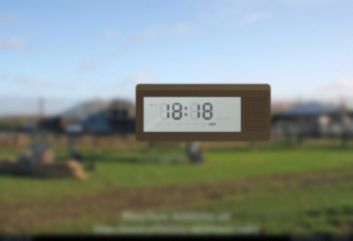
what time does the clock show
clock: 18:18
